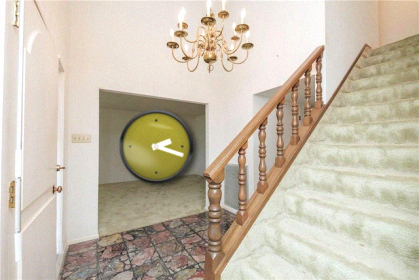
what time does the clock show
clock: 2:18
